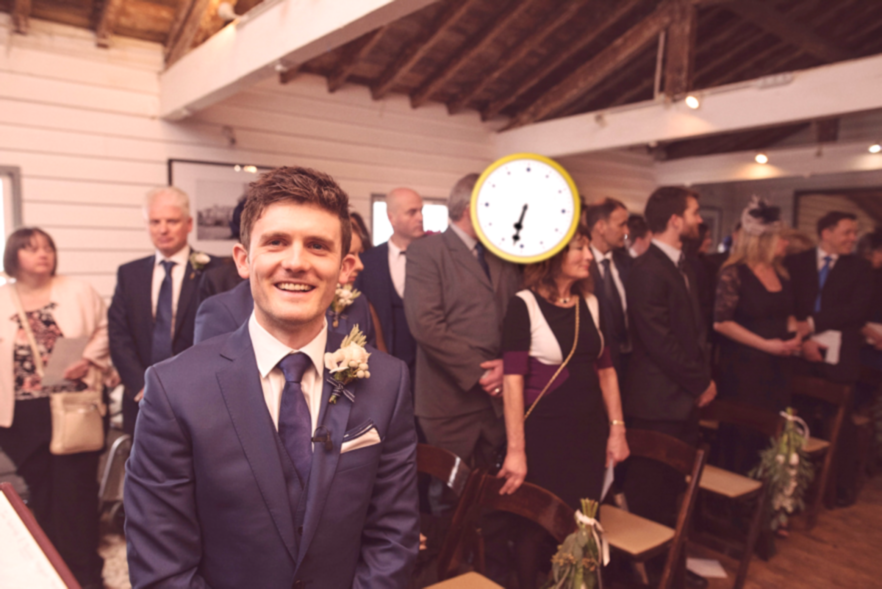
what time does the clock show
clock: 6:32
